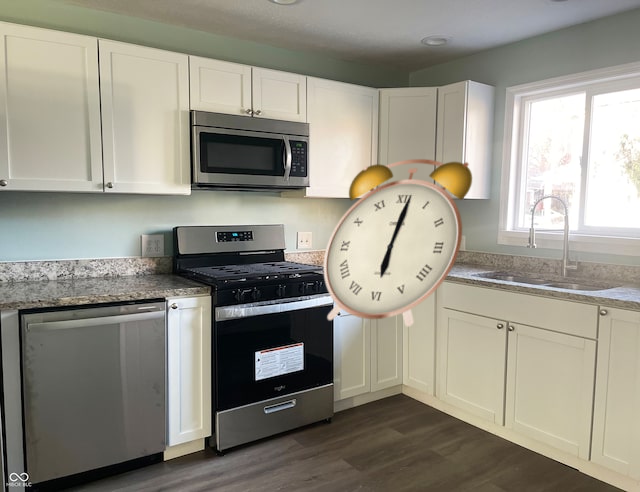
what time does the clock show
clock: 6:01
